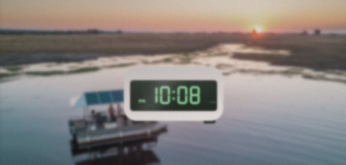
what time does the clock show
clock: 10:08
